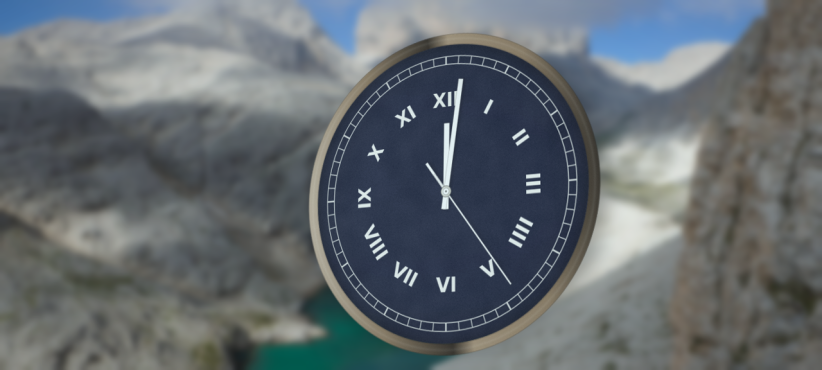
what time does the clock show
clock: 12:01:24
